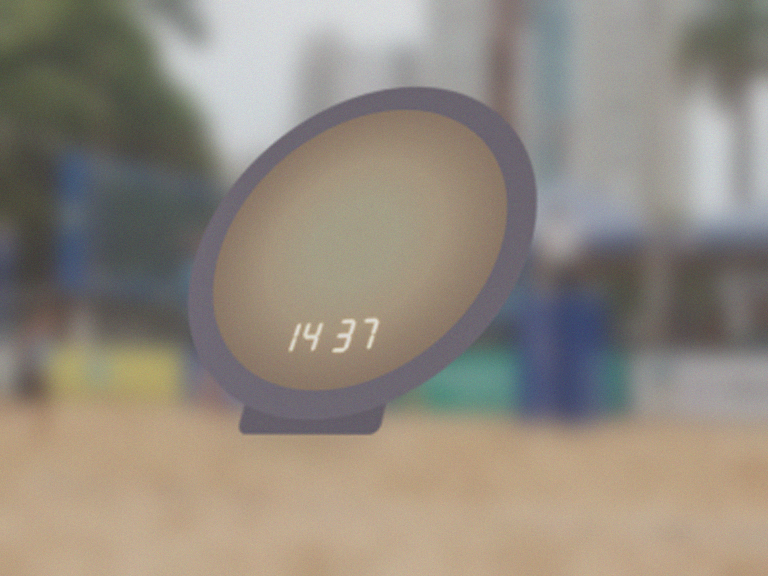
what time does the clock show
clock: 14:37
